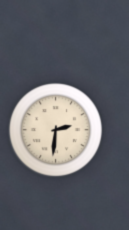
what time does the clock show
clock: 2:31
